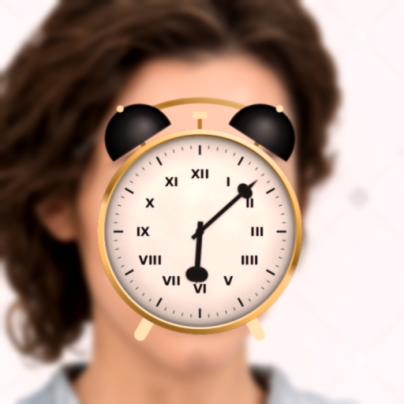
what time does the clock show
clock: 6:08
